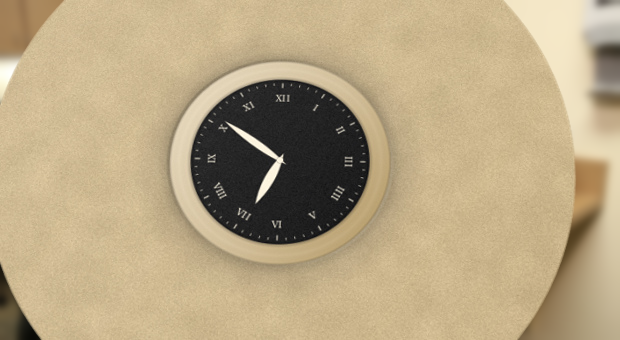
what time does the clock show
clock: 6:51
